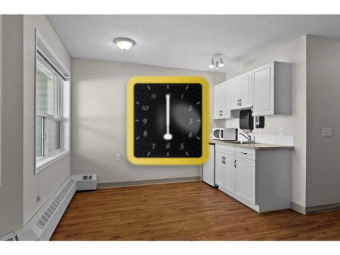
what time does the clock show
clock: 6:00
